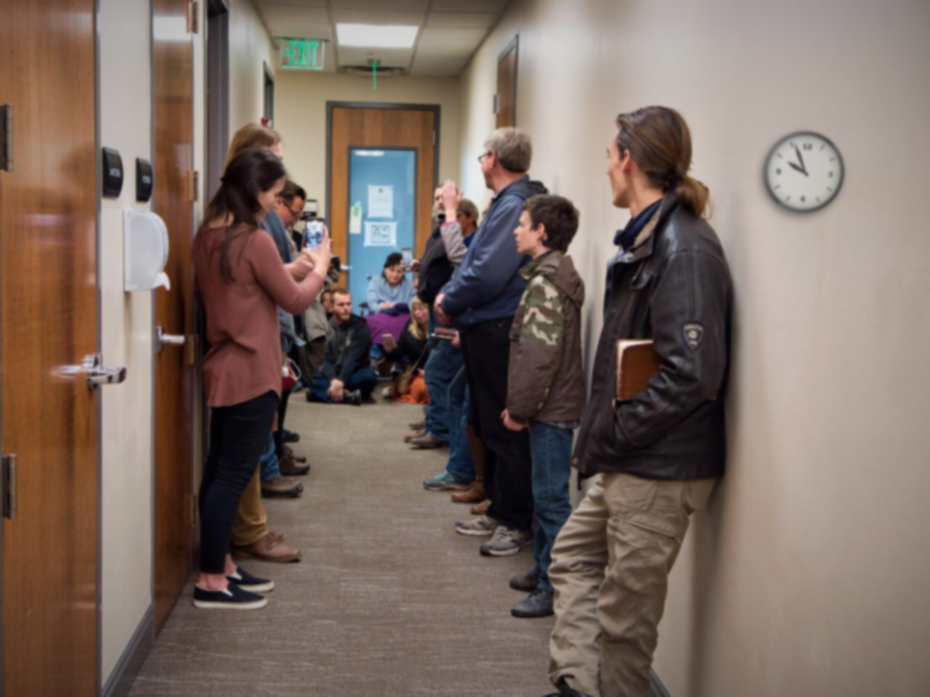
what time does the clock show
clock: 9:56
